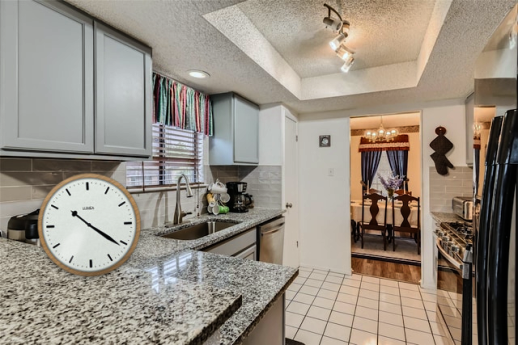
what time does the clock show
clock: 10:21
